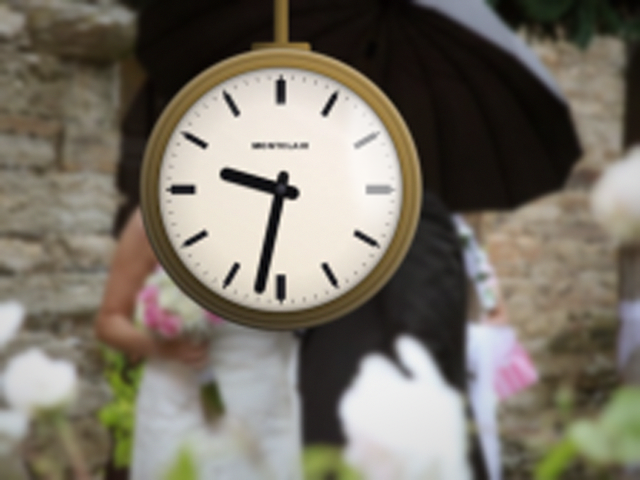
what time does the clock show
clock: 9:32
